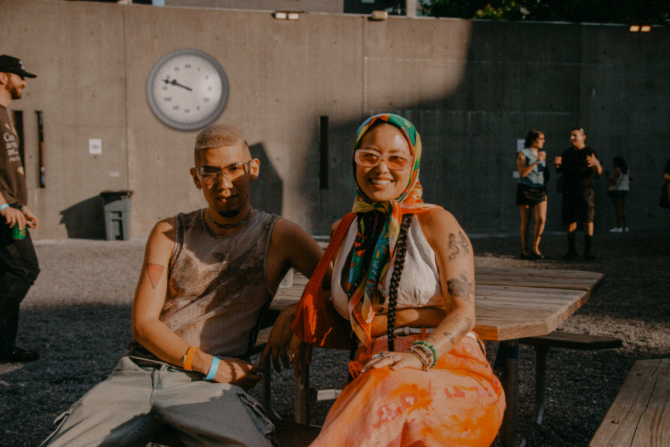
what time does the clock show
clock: 9:48
